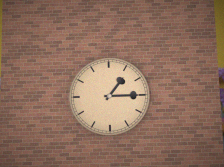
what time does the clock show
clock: 1:15
